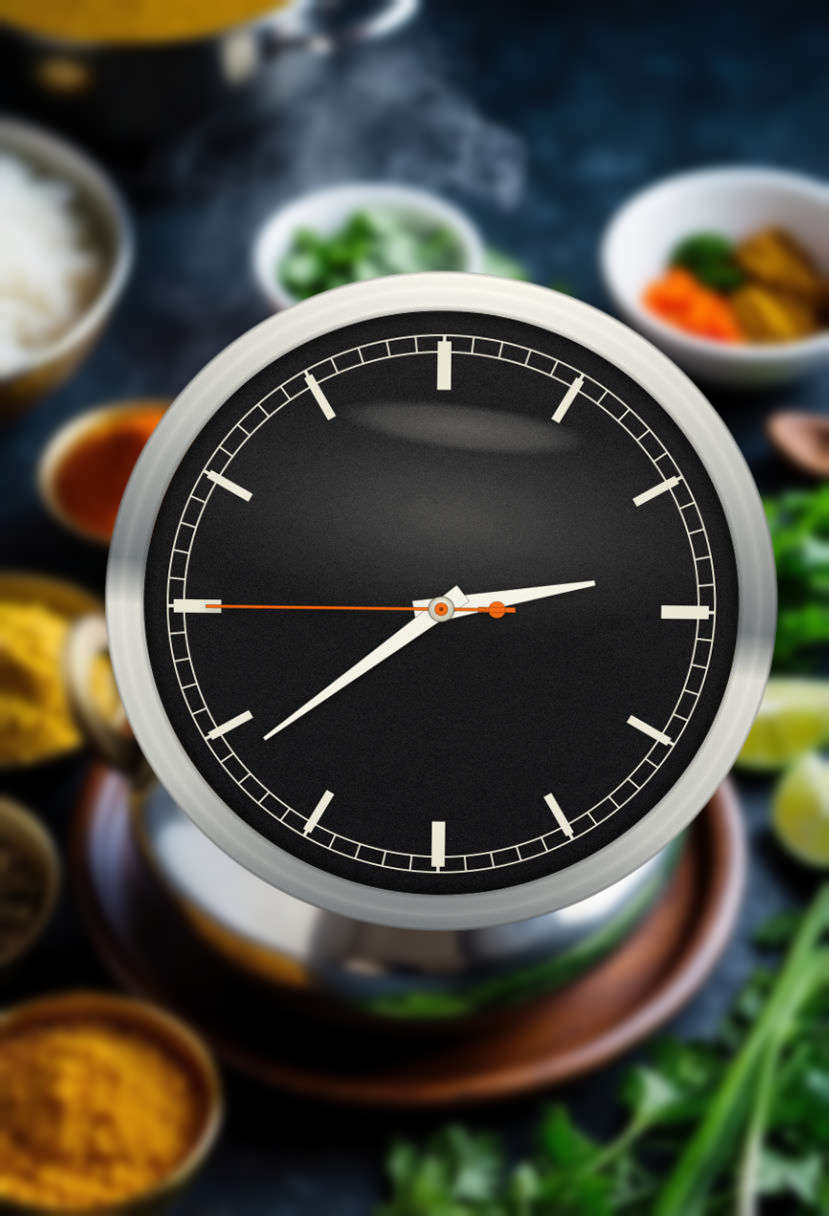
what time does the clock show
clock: 2:38:45
